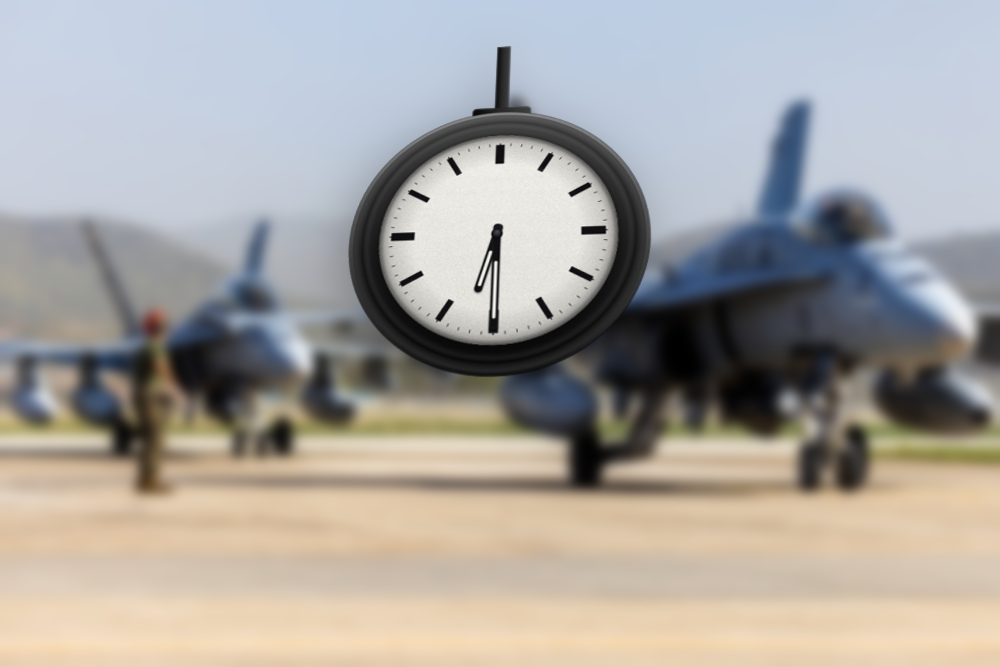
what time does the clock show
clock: 6:30
